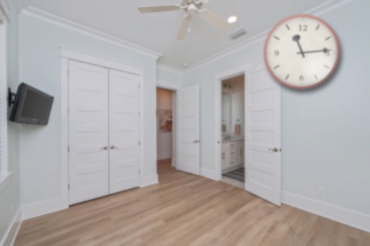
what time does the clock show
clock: 11:14
